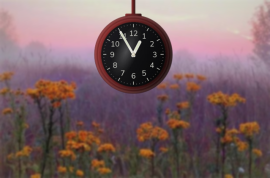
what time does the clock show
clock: 12:55
